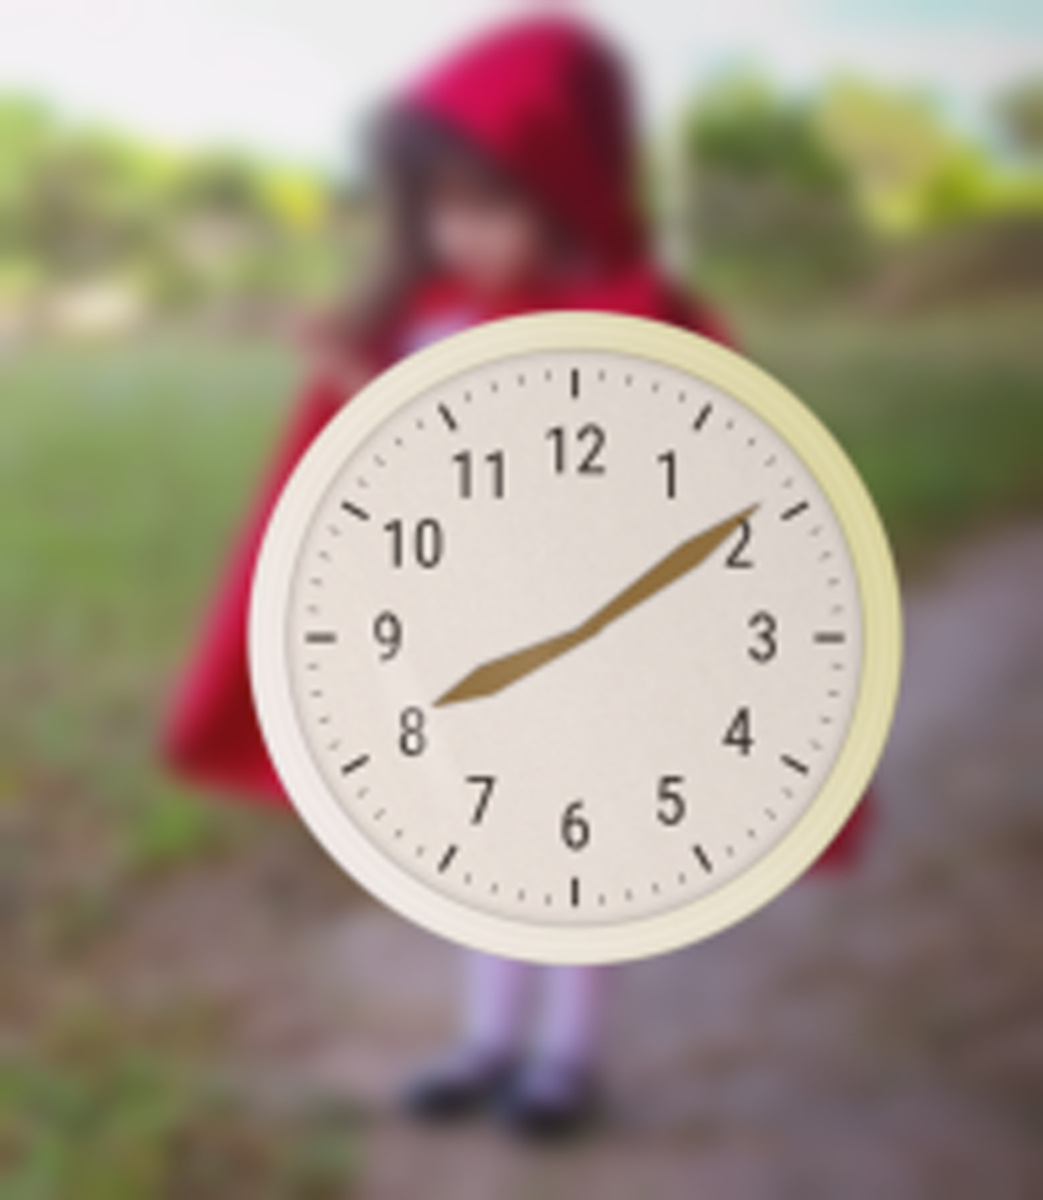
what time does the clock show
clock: 8:09
